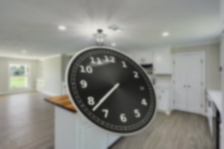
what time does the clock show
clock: 7:38
